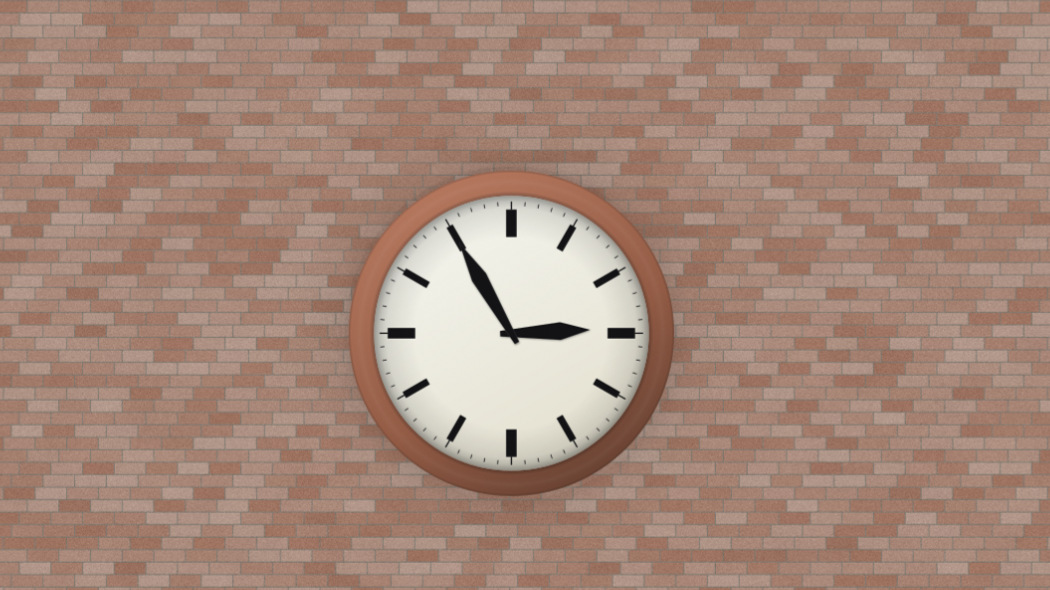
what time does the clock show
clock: 2:55
